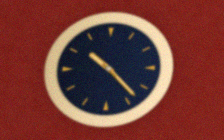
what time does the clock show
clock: 10:23
